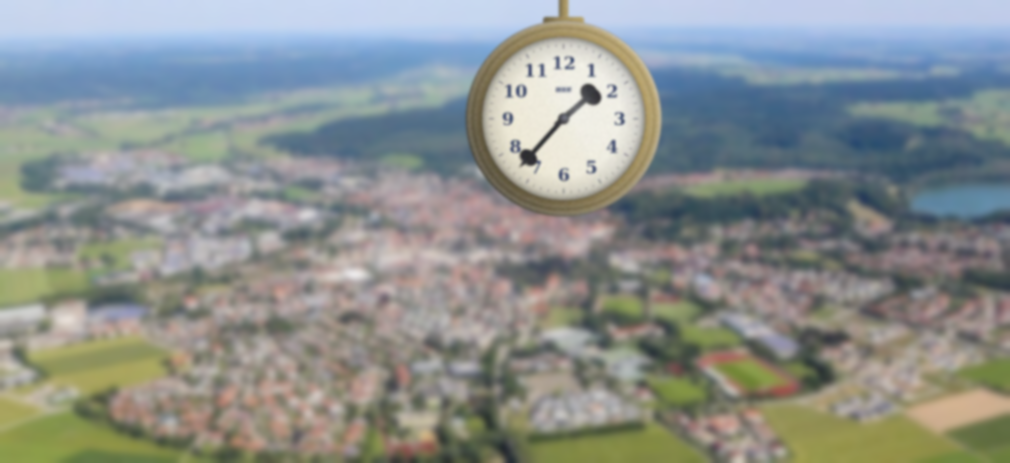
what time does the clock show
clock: 1:37
